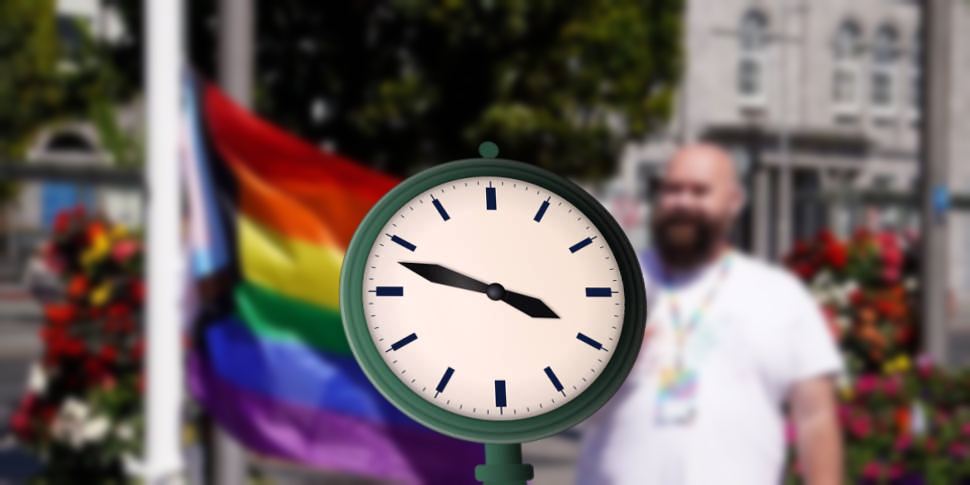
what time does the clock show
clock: 3:48
